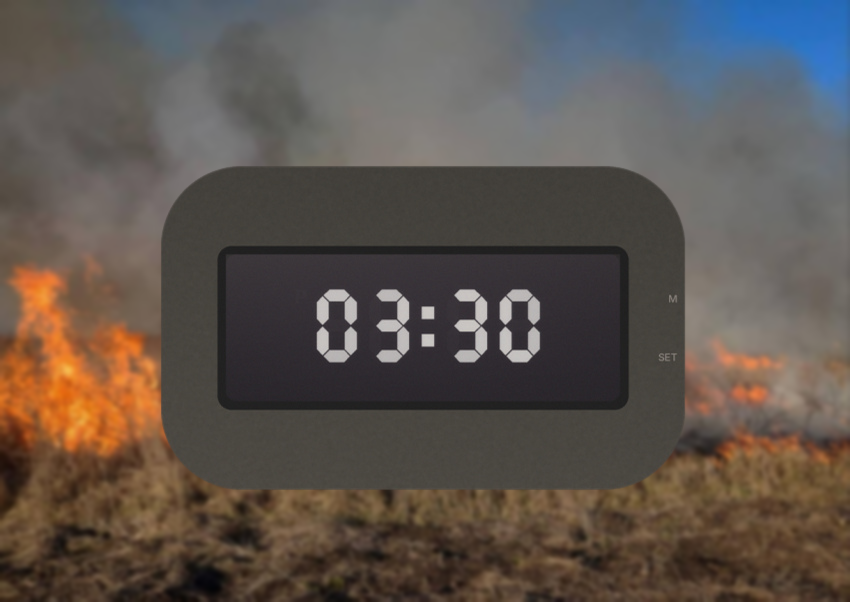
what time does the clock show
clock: 3:30
